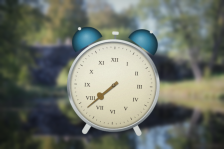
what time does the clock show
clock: 7:38
